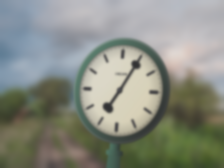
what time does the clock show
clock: 7:05
